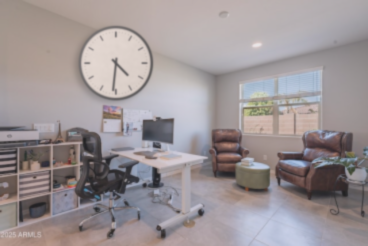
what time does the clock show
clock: 4:31
